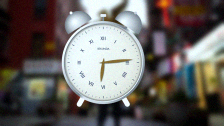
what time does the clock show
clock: 6:14
